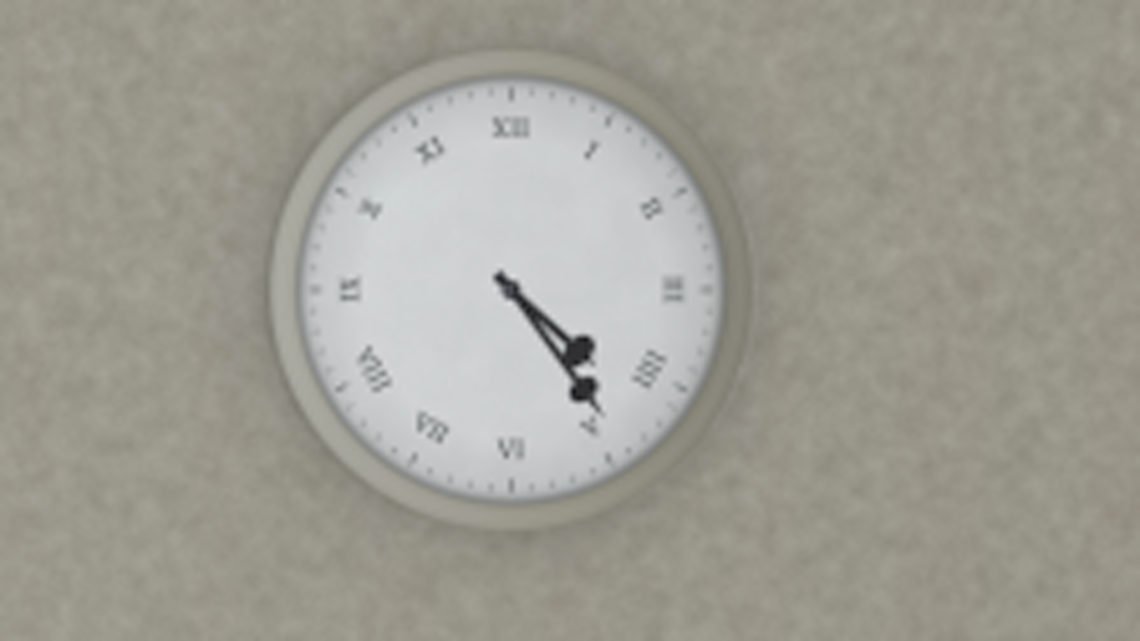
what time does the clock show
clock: 4:24
